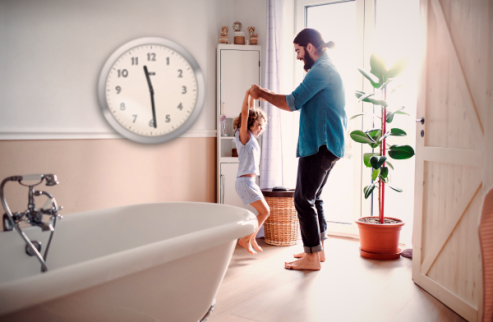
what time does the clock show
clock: 11:29
